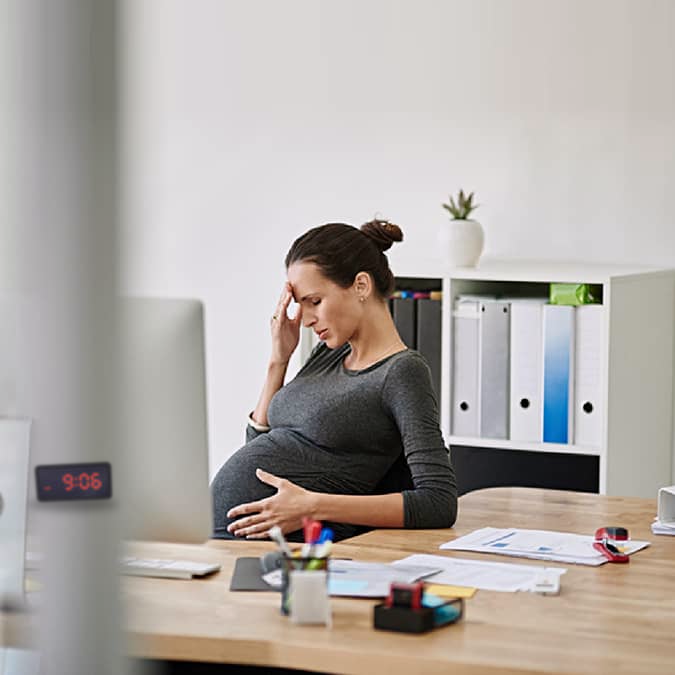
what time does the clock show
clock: 9:06
